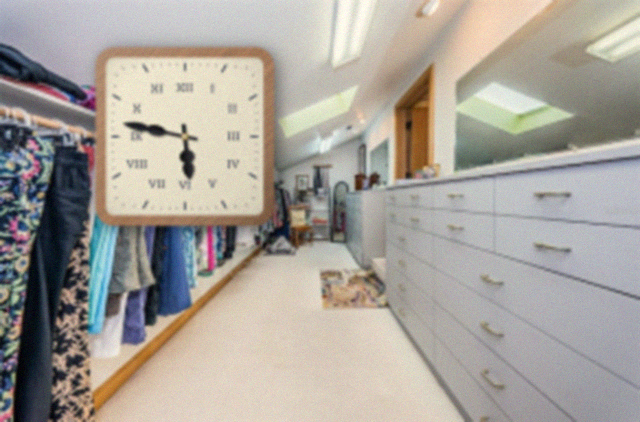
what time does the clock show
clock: 5:47
